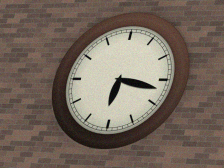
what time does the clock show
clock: 6:17
